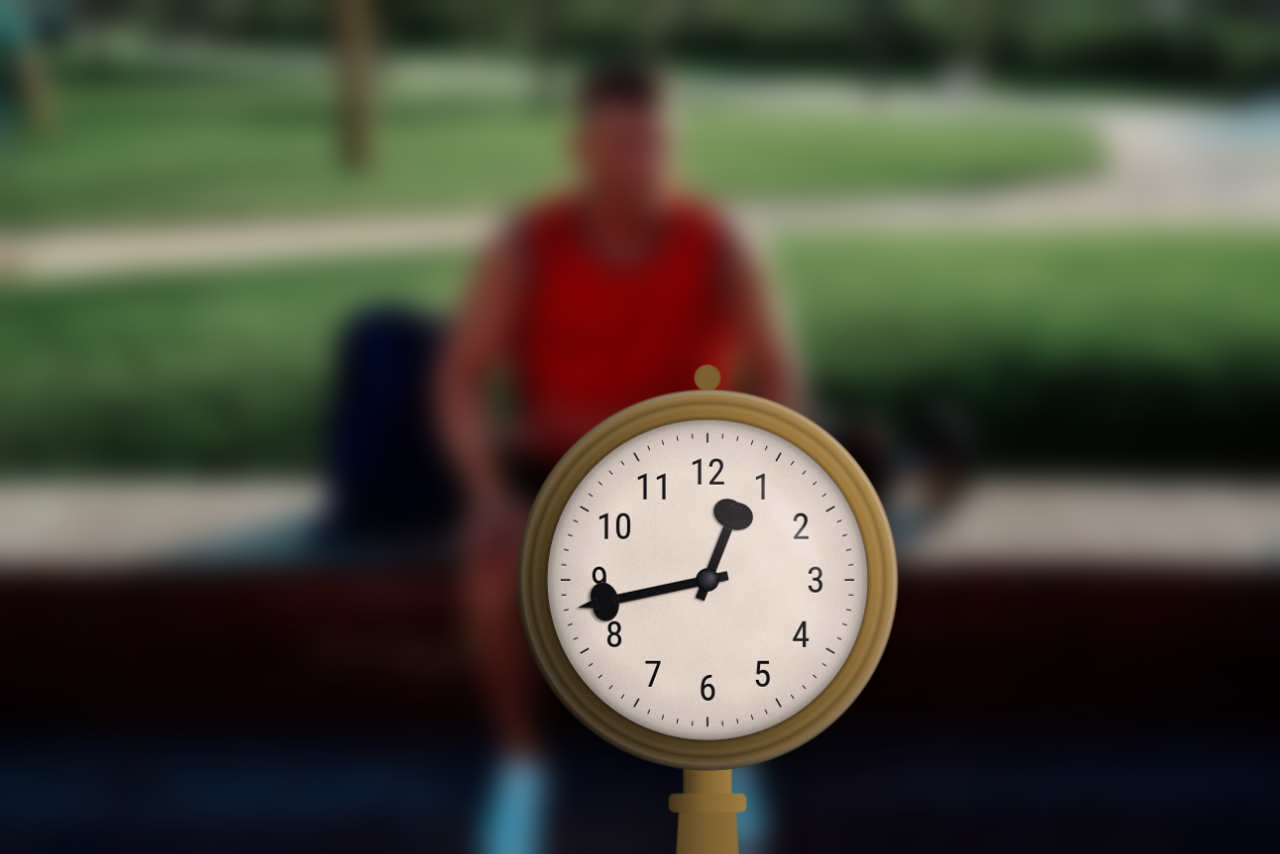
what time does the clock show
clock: 12:43
